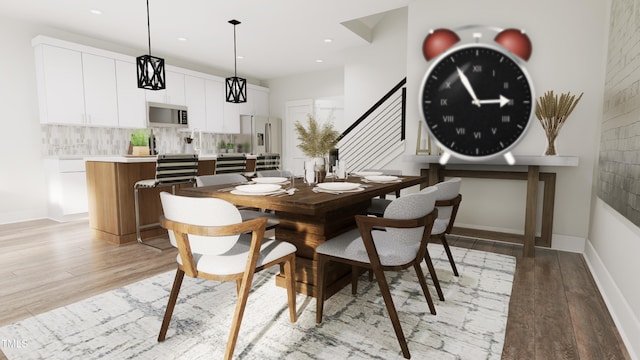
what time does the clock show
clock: 2:55
